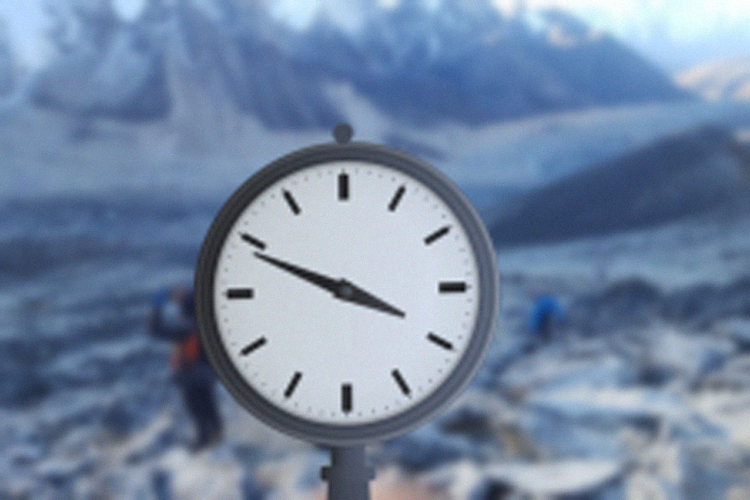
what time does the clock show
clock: 3:49
